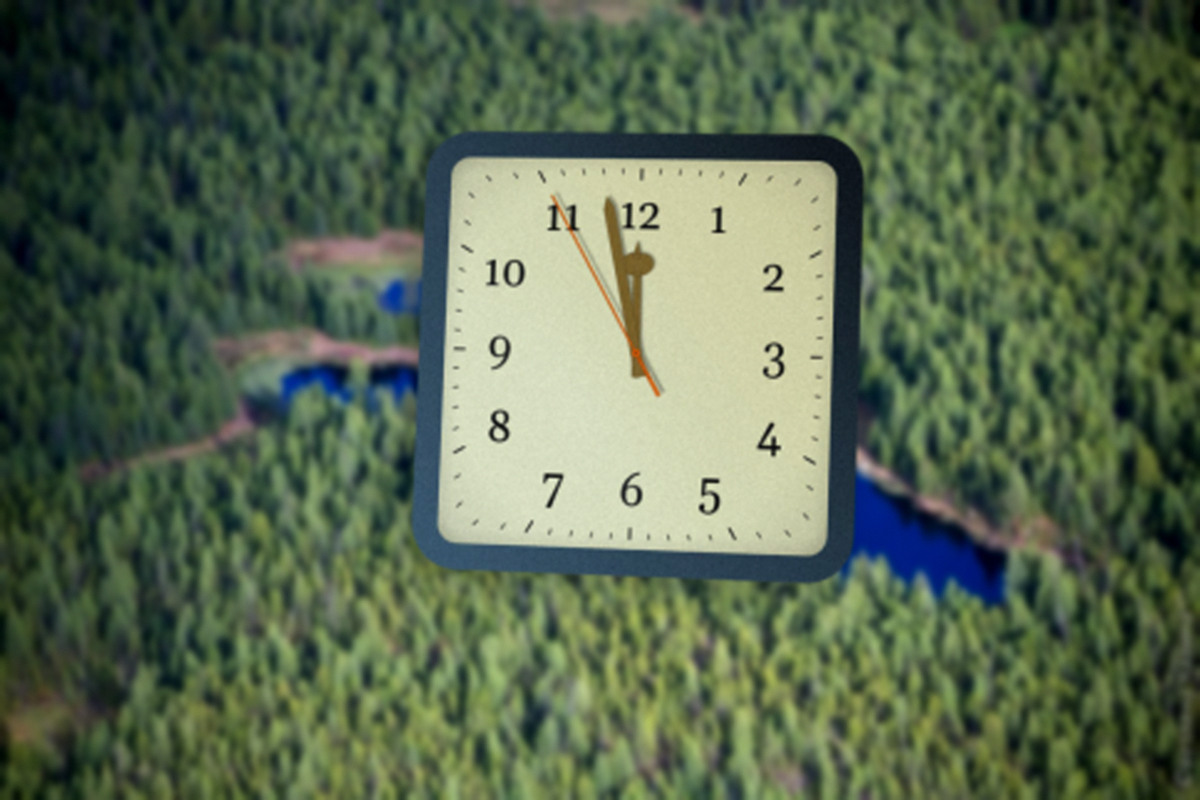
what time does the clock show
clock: 11:57:55
